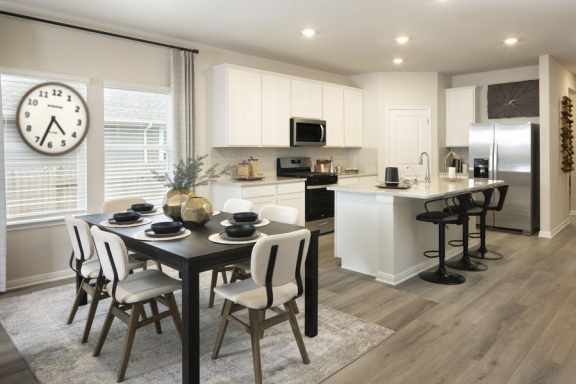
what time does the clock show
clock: 4:33
